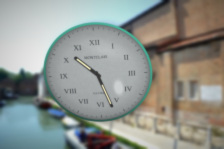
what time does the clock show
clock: 10:27
